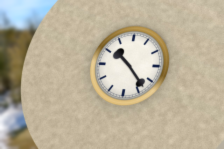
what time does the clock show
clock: 10:23
